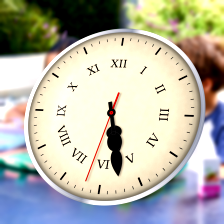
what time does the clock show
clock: 5:27:32
